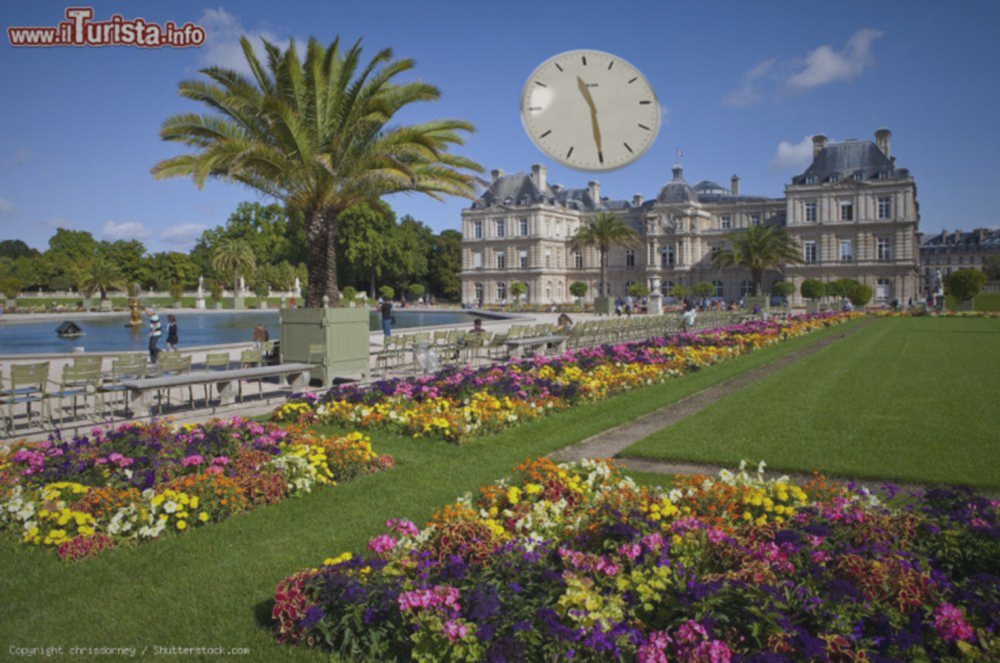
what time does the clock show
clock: 11:30
